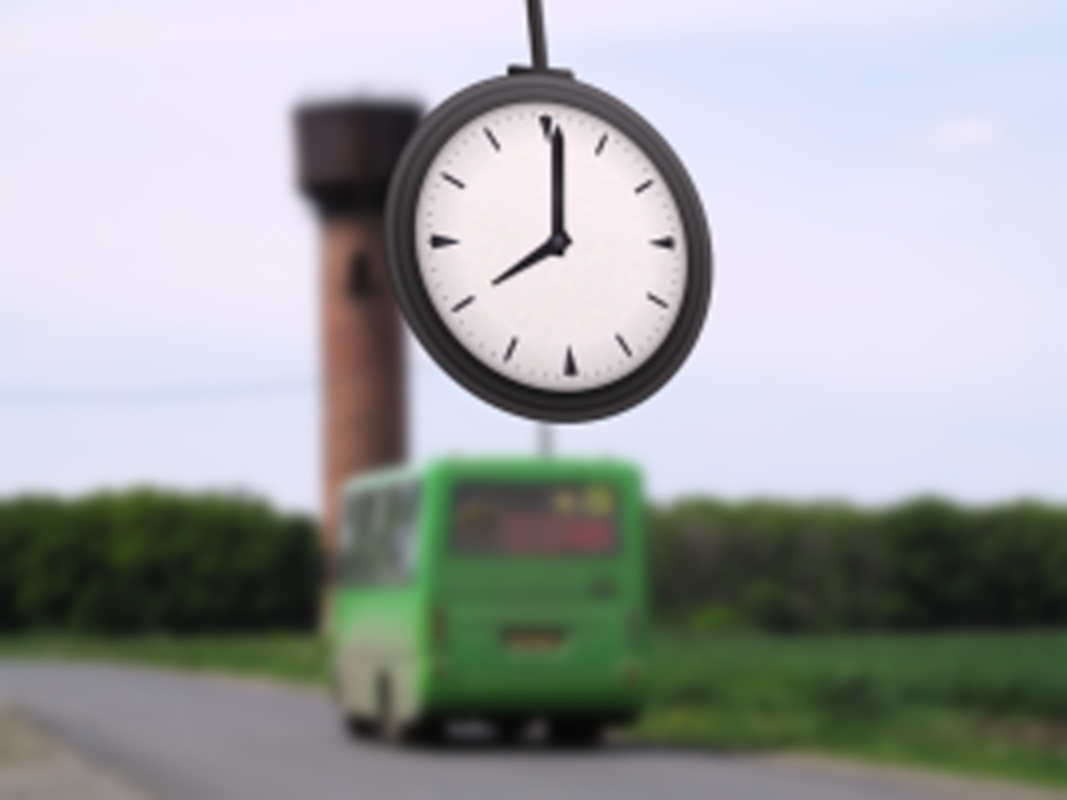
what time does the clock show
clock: 8:01
